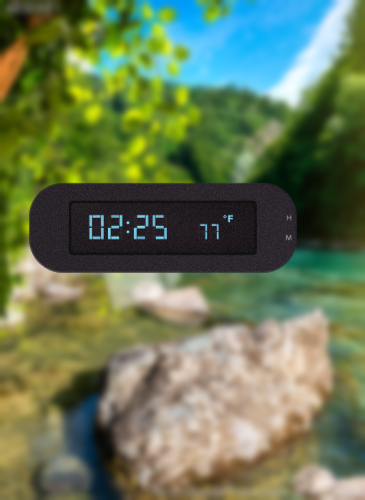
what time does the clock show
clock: 2:25
